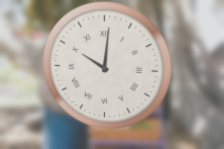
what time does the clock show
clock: 10:01
